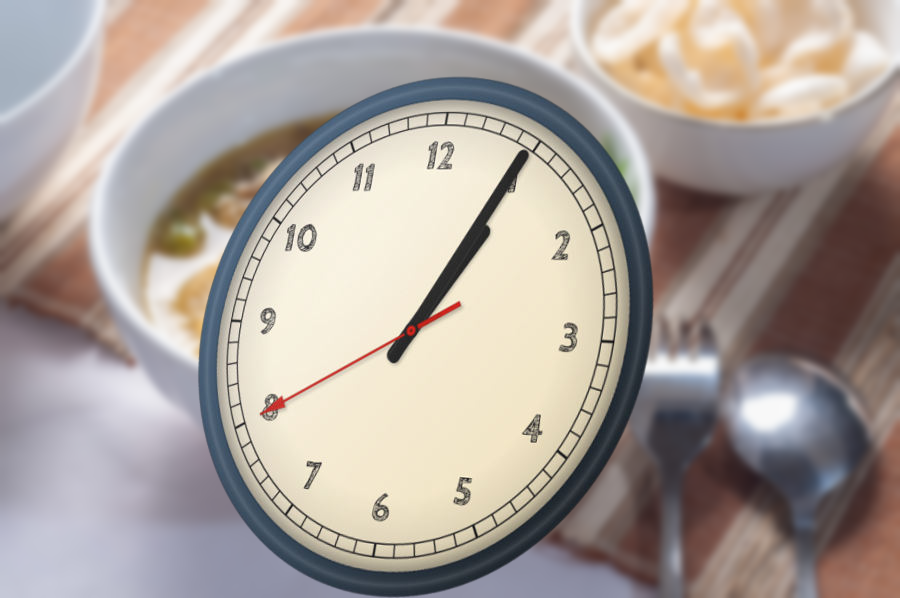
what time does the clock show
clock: 1:04:40
